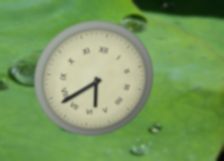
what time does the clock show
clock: 5:38
